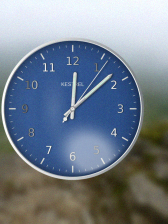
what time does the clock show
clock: 12:08:06
